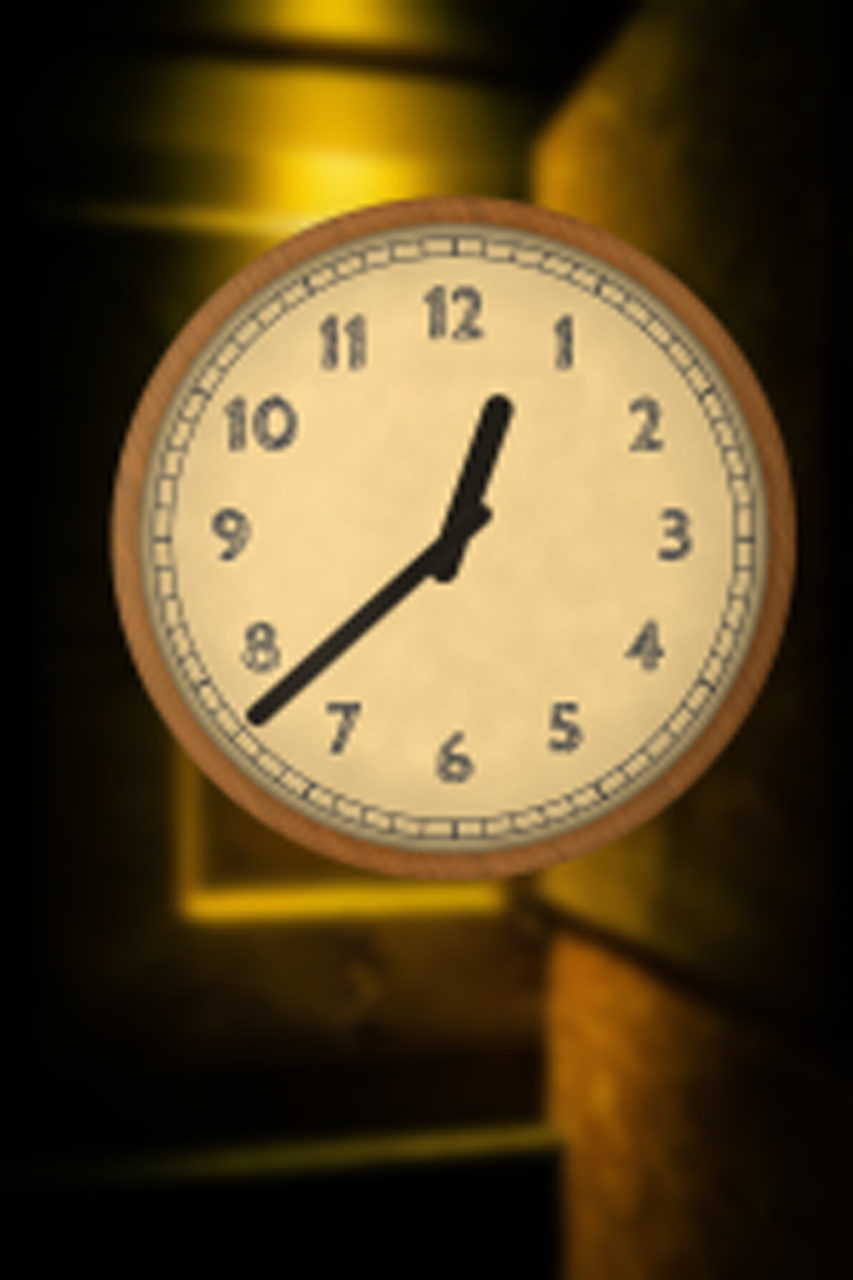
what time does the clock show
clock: 12:38
